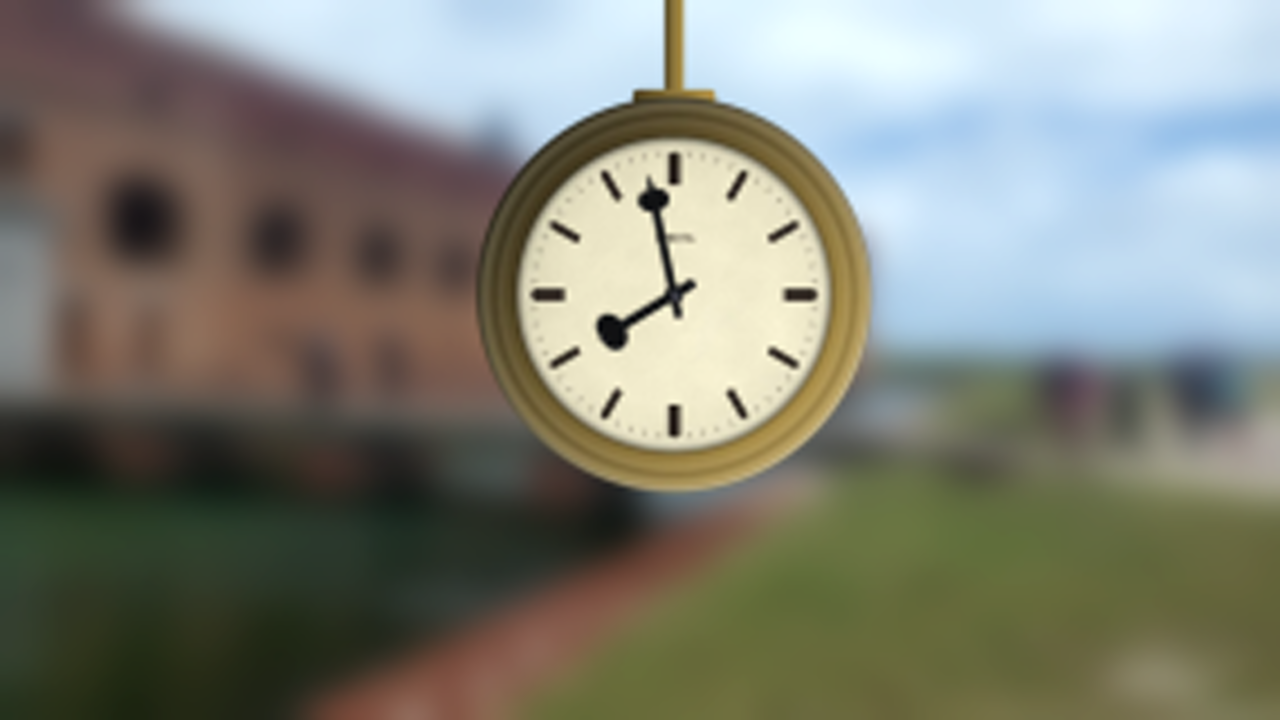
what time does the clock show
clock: 7:58
